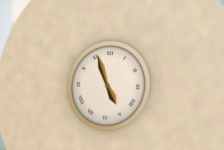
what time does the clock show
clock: 4:56
